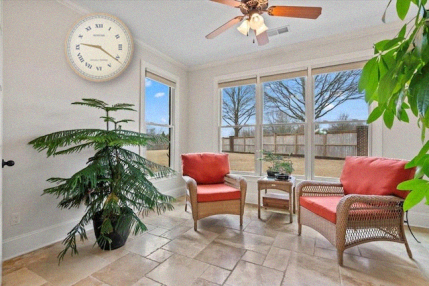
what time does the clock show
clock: 9:21
